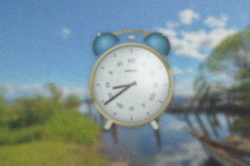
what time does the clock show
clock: 8:39
